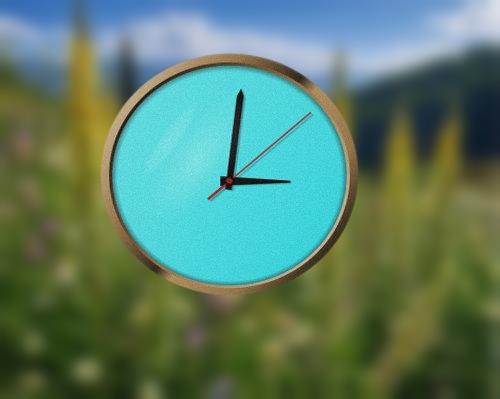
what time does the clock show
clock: 3:01:08
